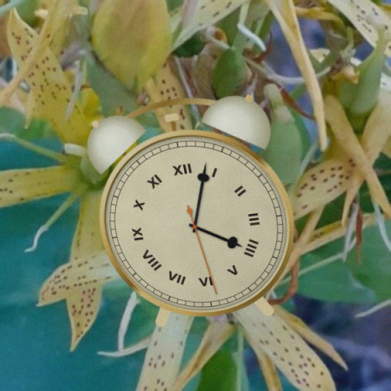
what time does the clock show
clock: 4:03:29
